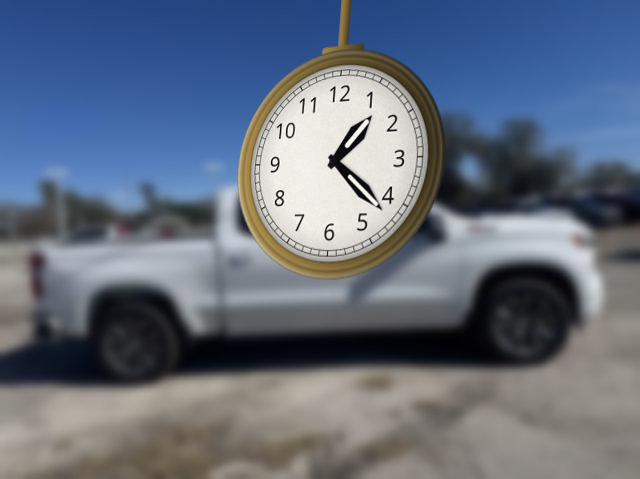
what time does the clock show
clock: 1:22
